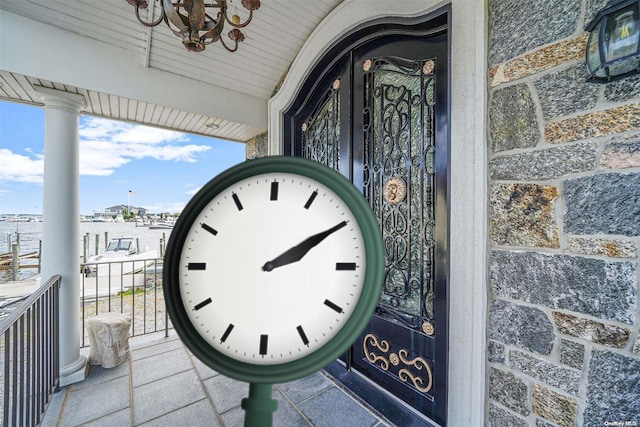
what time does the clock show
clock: 2:10
